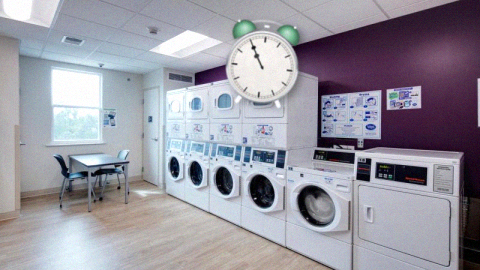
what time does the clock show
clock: 10:55
